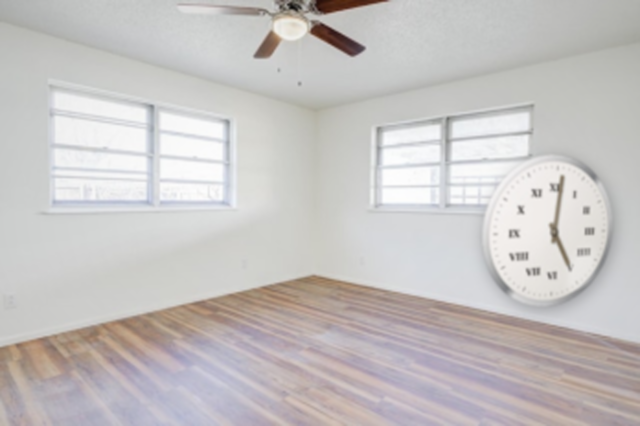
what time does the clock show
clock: 5:01
